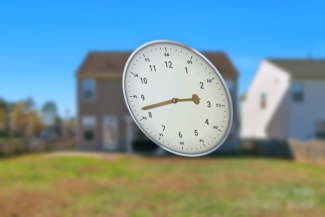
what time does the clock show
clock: 2:42
